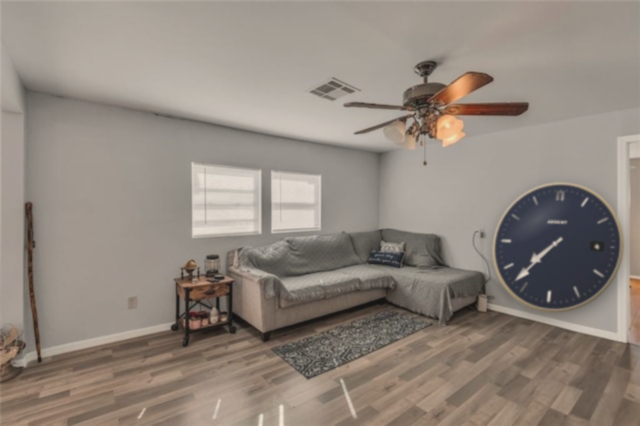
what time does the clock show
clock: 7:37
